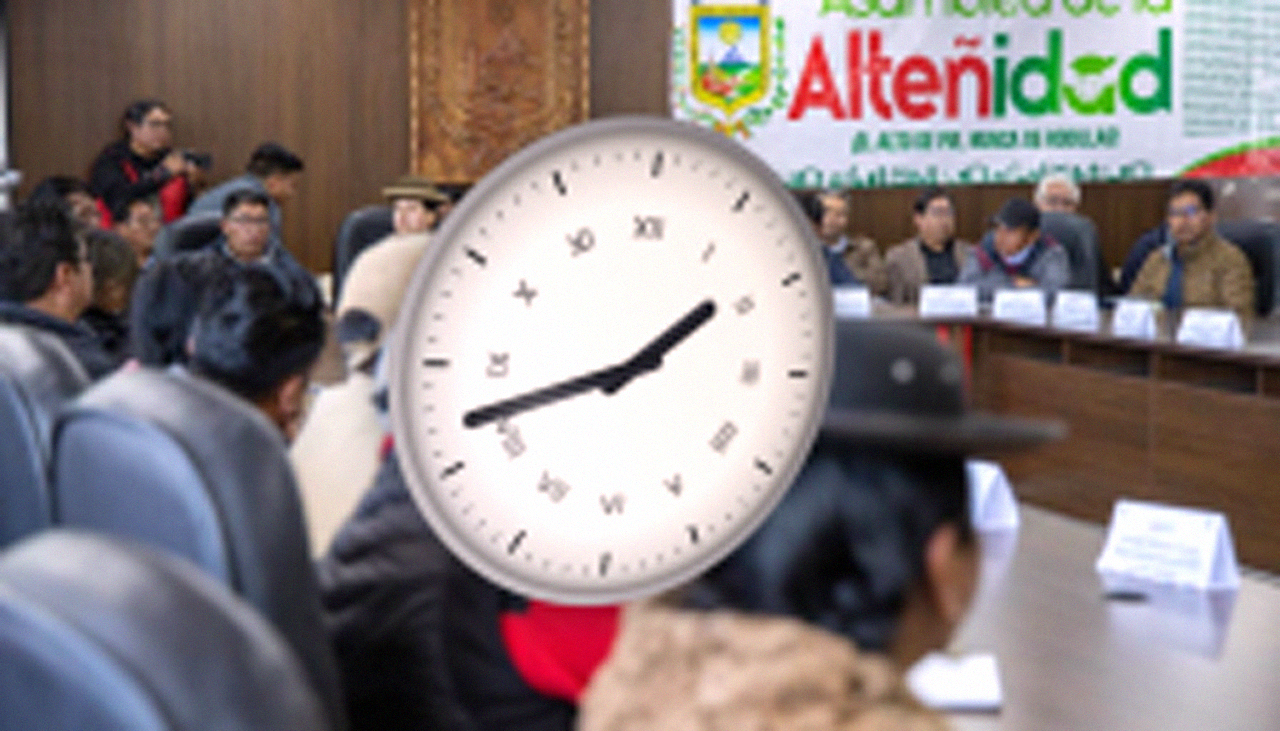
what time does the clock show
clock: 1:42
